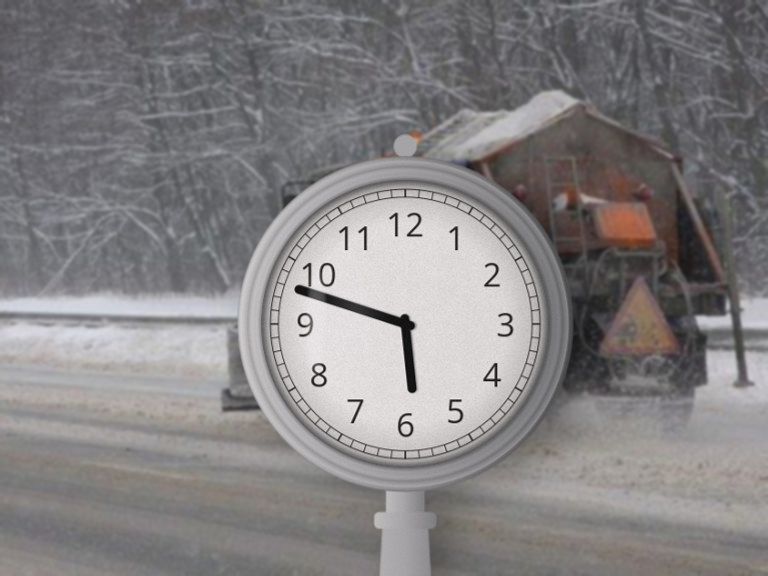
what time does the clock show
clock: 5:48
